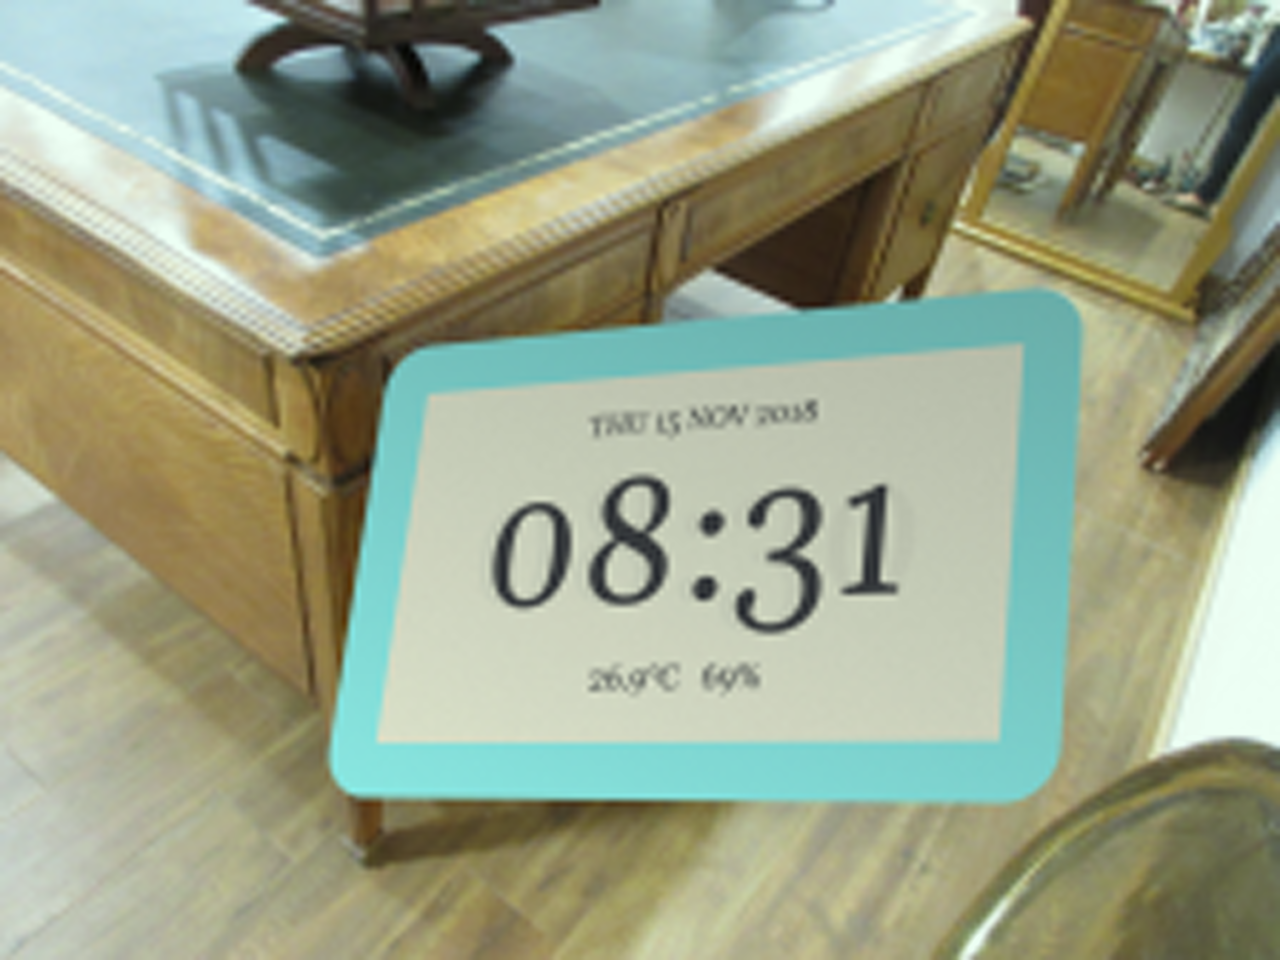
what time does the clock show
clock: 8:31
